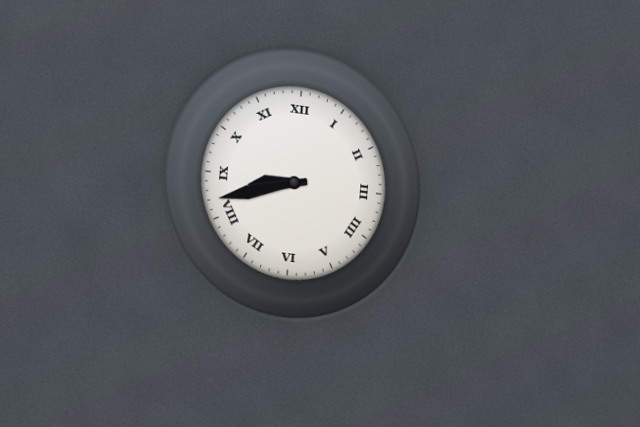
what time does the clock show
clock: 8:42
